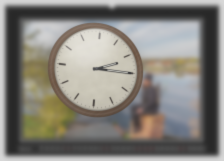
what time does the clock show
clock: 2:15
